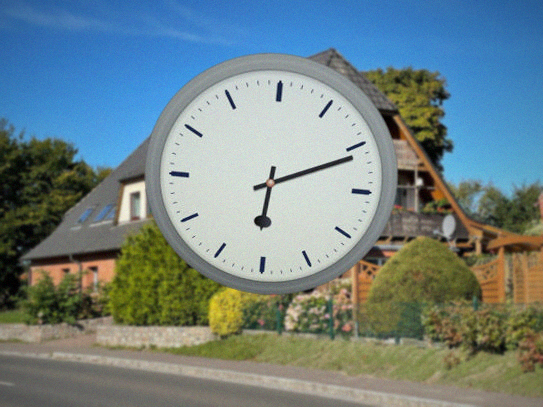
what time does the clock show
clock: 6:11
